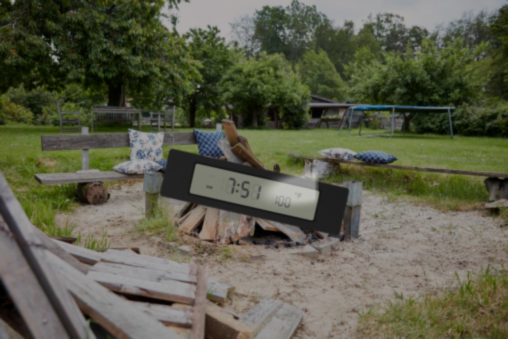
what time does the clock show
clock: 7:51
